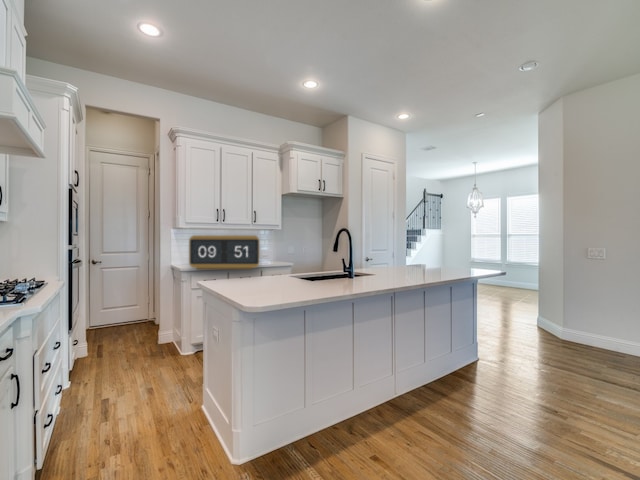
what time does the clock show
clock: 9:51
